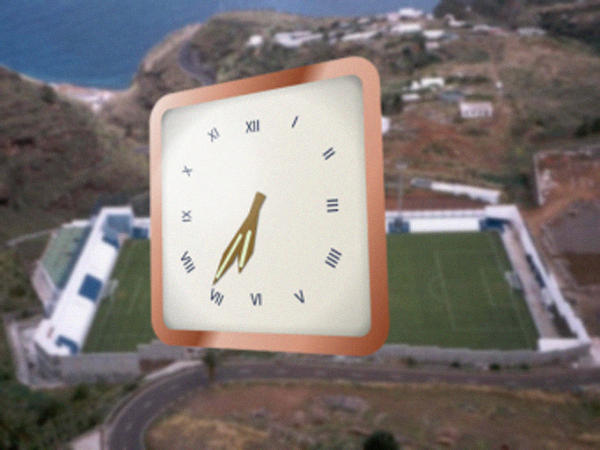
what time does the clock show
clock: 6:36
